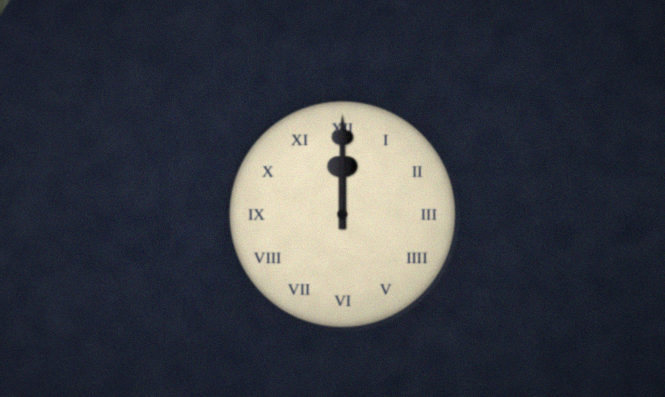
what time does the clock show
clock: 12:00
